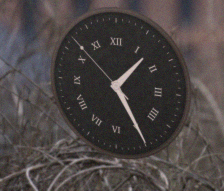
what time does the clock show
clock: 1:24:52
